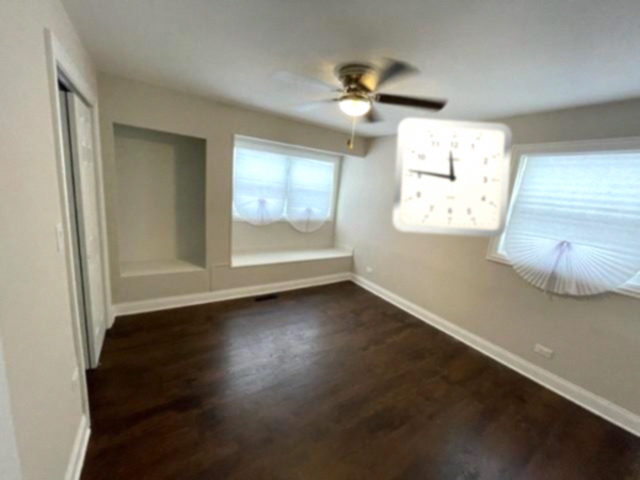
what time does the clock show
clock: 11:46
